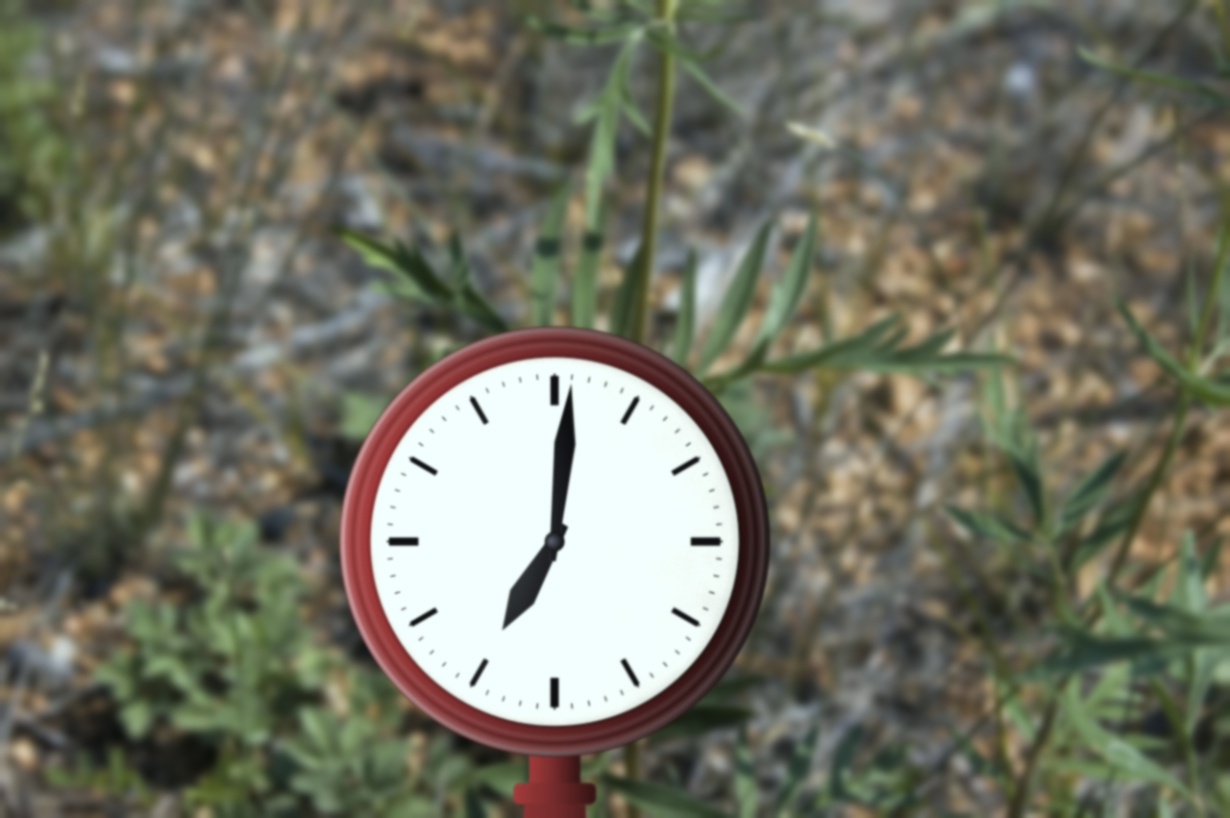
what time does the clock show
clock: 7:01
